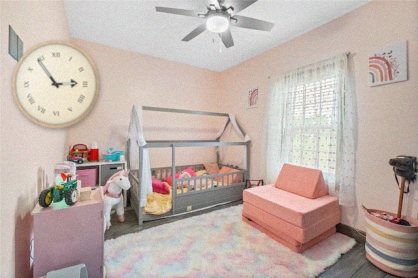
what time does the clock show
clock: 2:54
